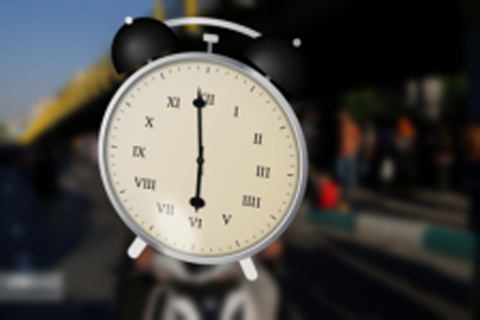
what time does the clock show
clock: 5:59
